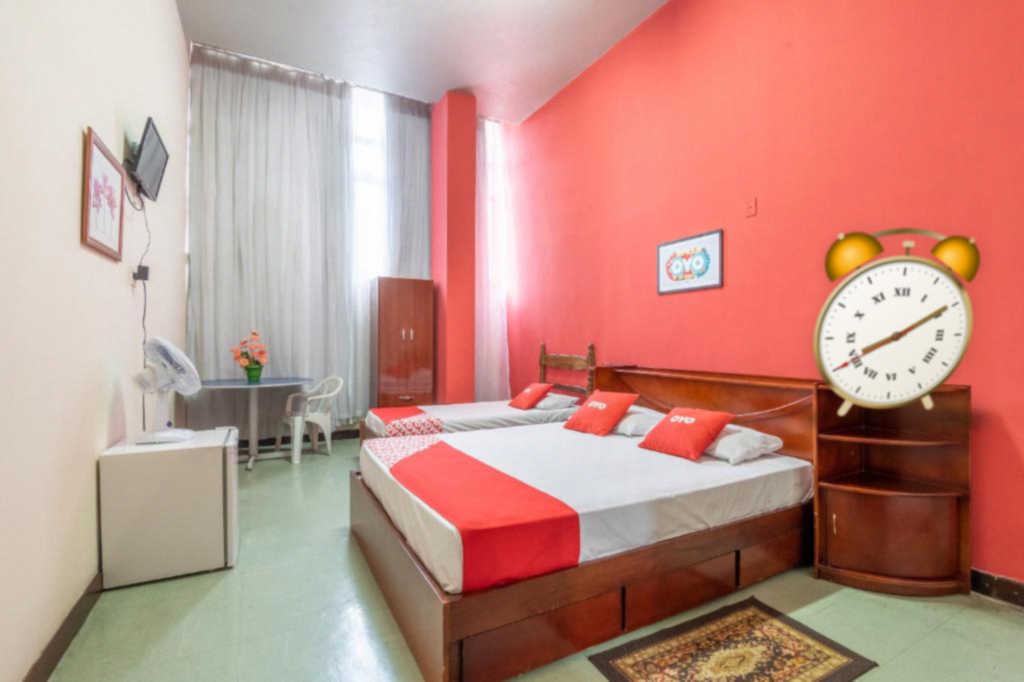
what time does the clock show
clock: 8:09:40
